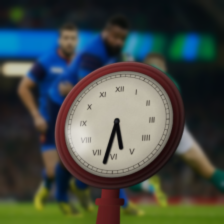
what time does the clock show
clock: 5:32
